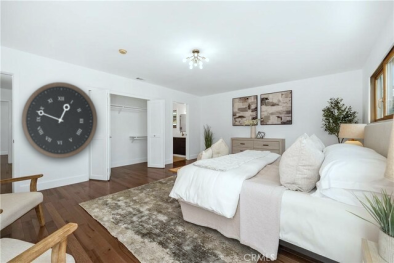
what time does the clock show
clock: 12:48
